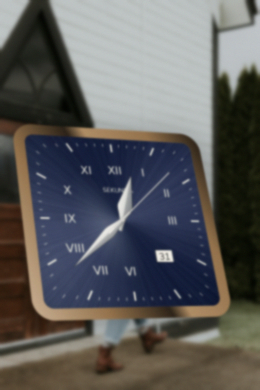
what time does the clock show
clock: 12:38:08
